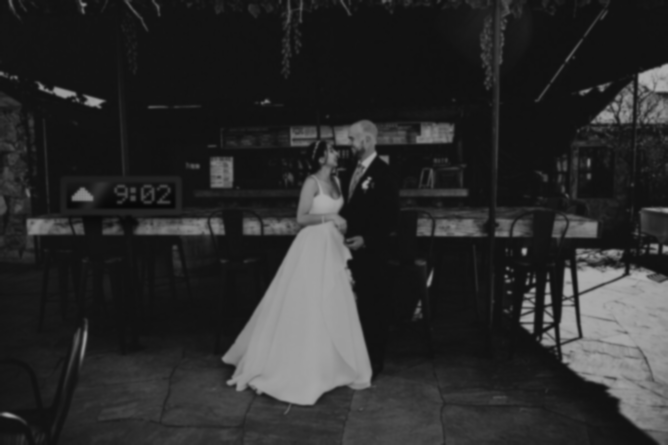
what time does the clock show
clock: 9:02
